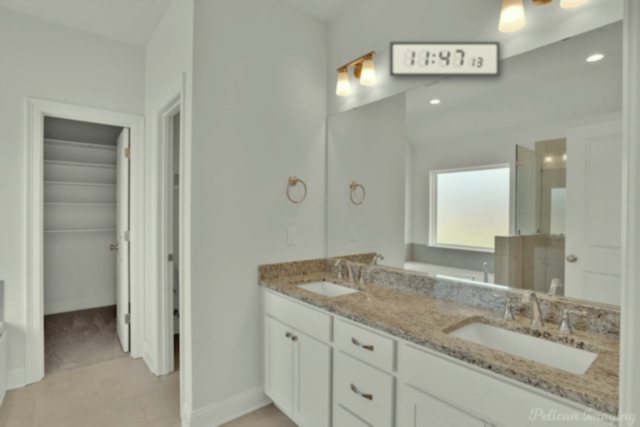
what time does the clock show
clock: 11:47
